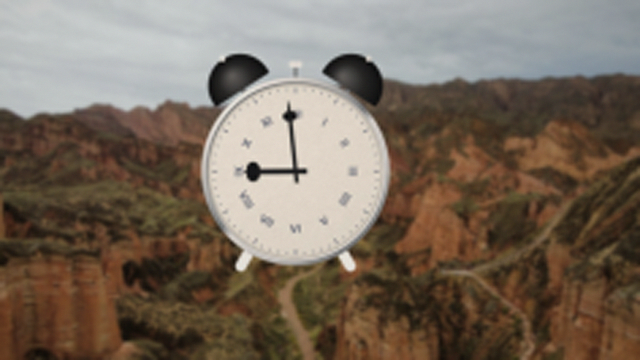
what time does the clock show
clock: 8:59
